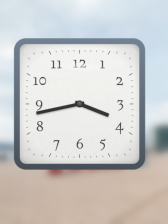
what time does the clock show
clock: 3:43
